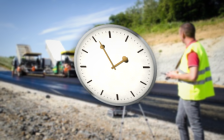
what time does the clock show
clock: 1:56
